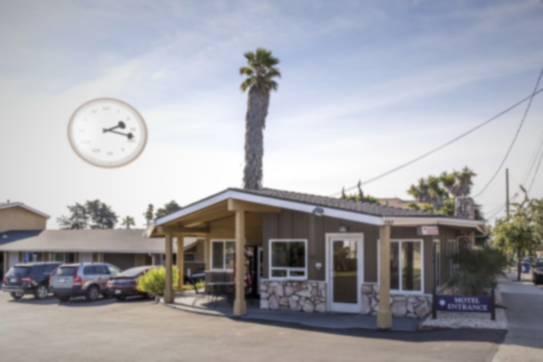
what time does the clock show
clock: 2:18
